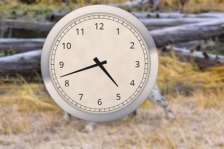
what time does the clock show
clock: 4:42
